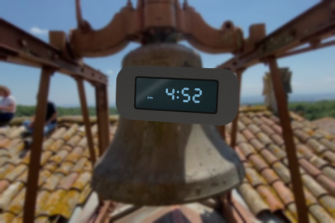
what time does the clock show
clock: 4:52
